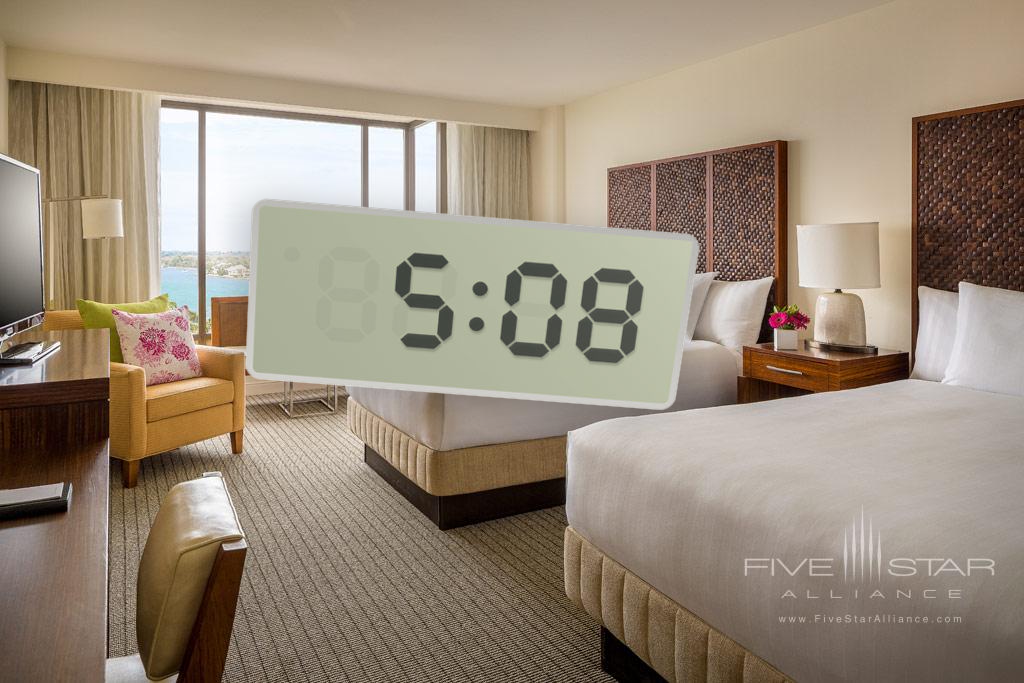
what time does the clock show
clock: 5:08
